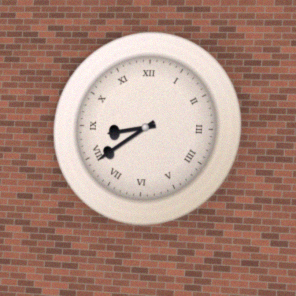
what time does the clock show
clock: 8:39
